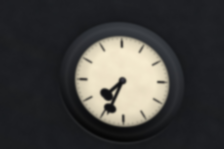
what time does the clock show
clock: 7:34
